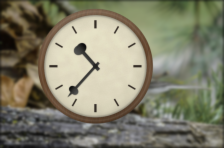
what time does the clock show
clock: 10:37
